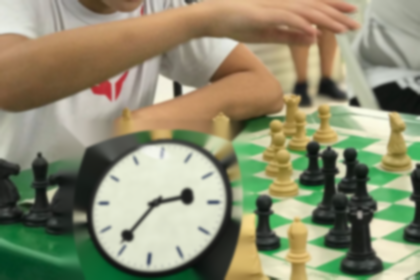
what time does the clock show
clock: 2:36
